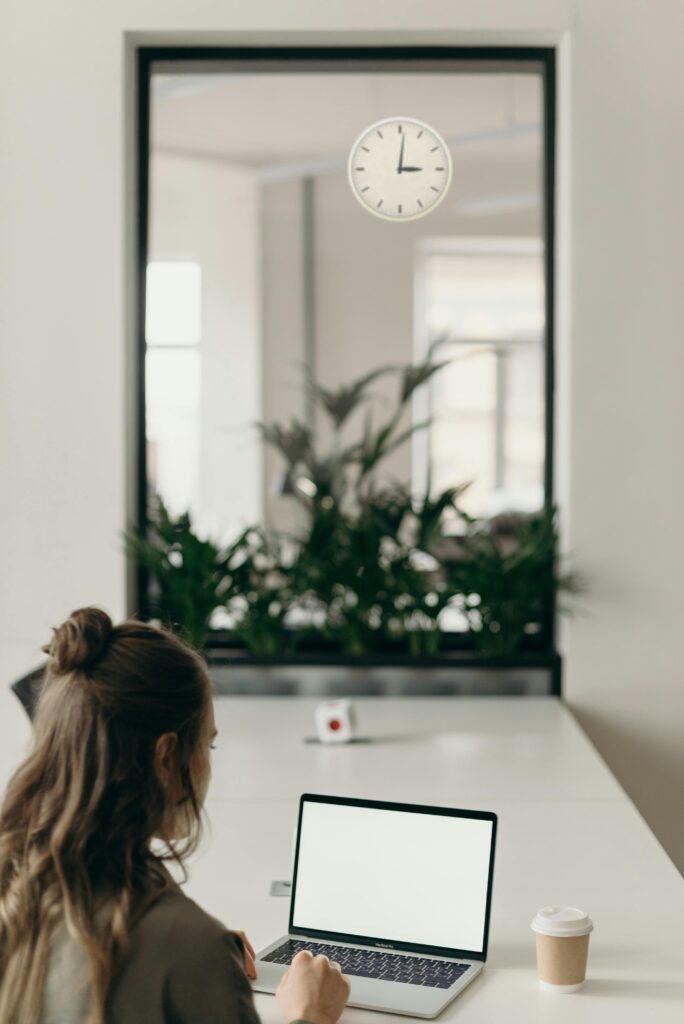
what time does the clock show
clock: 3:01
